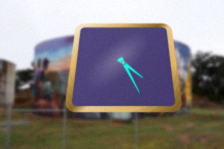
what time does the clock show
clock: 4:26
